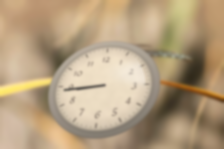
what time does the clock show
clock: 8:44
